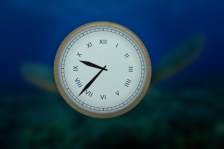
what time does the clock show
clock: 9:37
